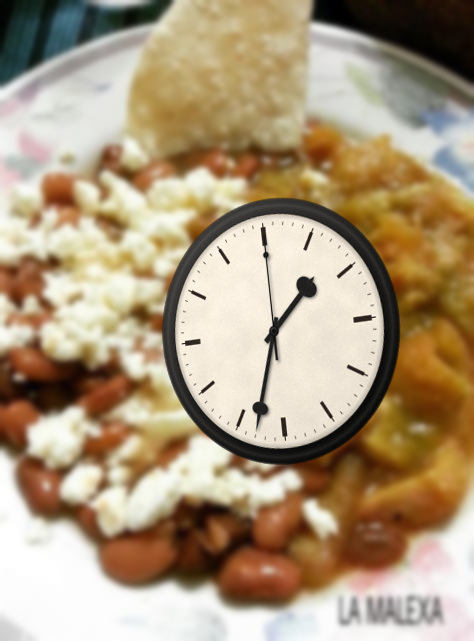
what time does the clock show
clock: 1:33:00
